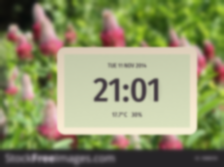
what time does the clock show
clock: 21:01
